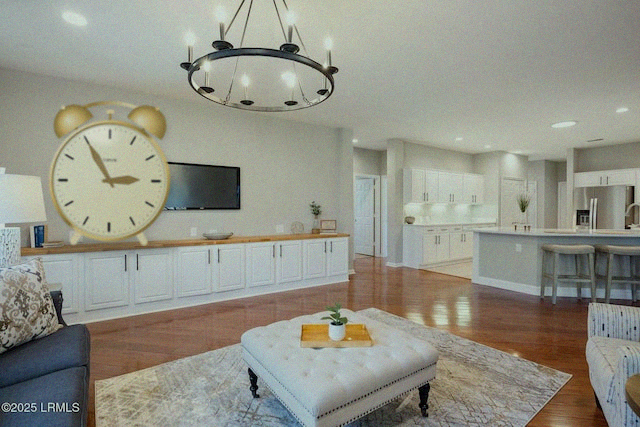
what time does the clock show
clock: 2:55
